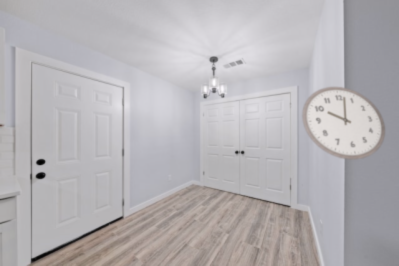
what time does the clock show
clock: 10:02
